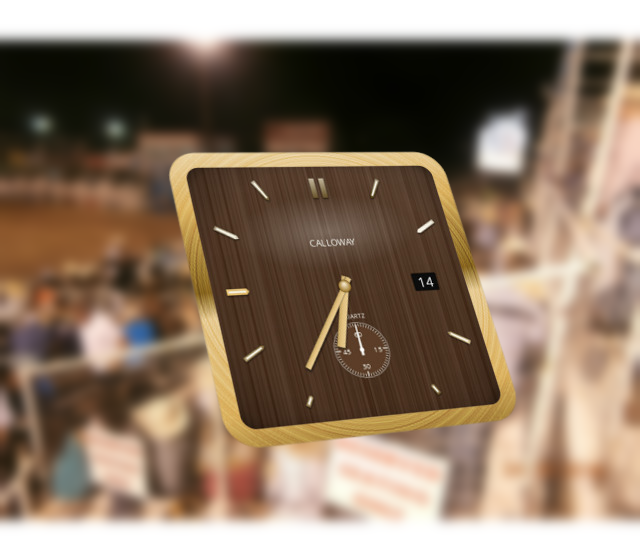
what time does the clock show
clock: 6:36
